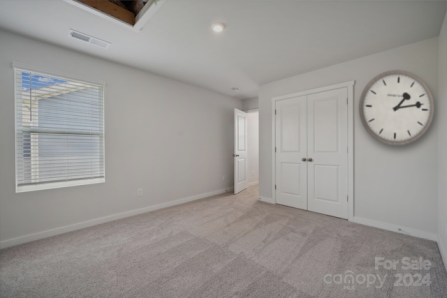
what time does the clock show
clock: 1:13
